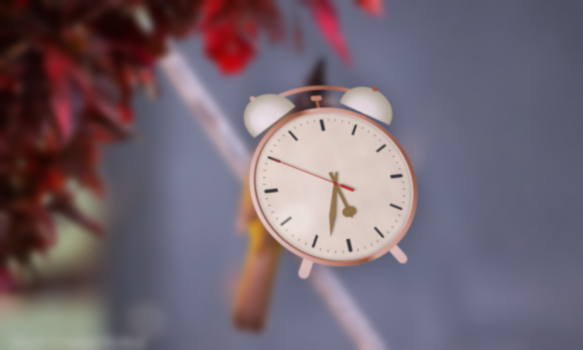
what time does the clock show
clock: 5:32:50
